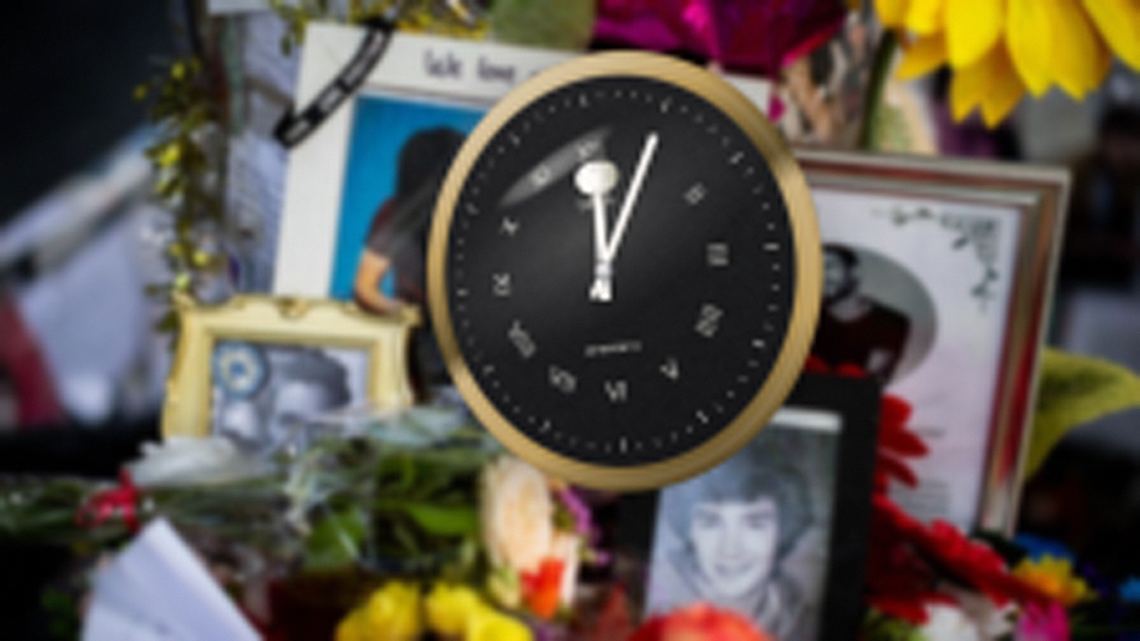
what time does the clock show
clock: 12:05
